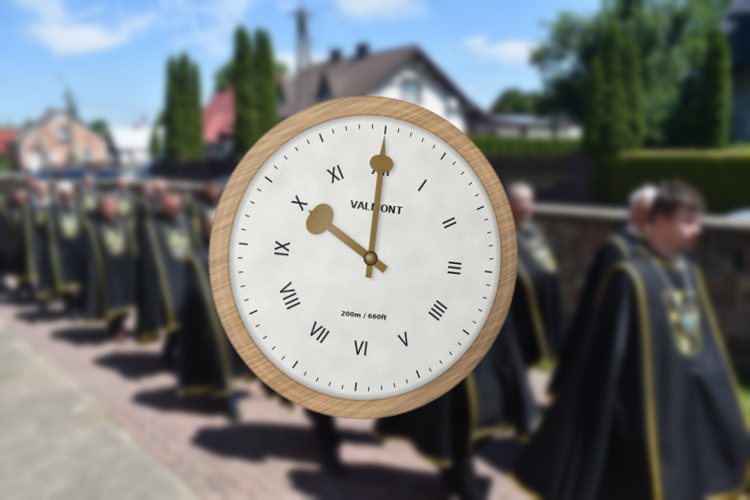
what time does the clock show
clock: 10:00
